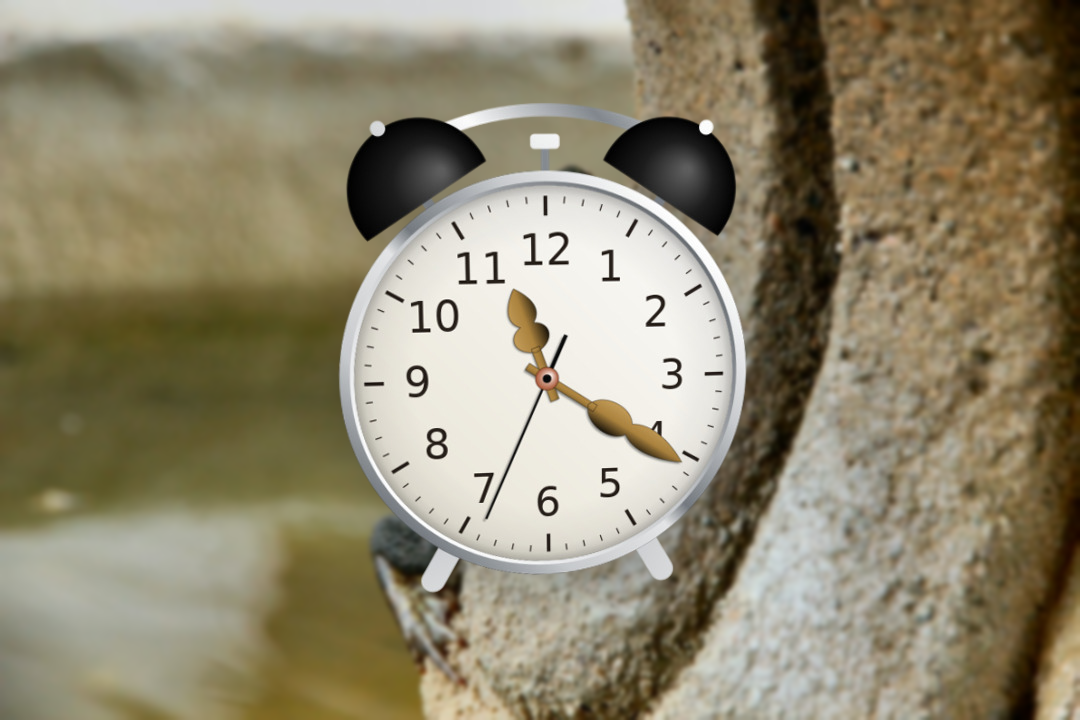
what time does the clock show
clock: 11:20:34
